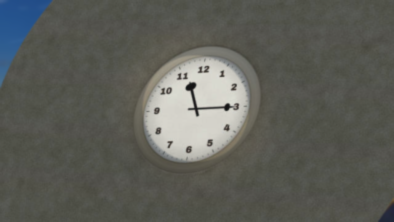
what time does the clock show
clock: 11:15
